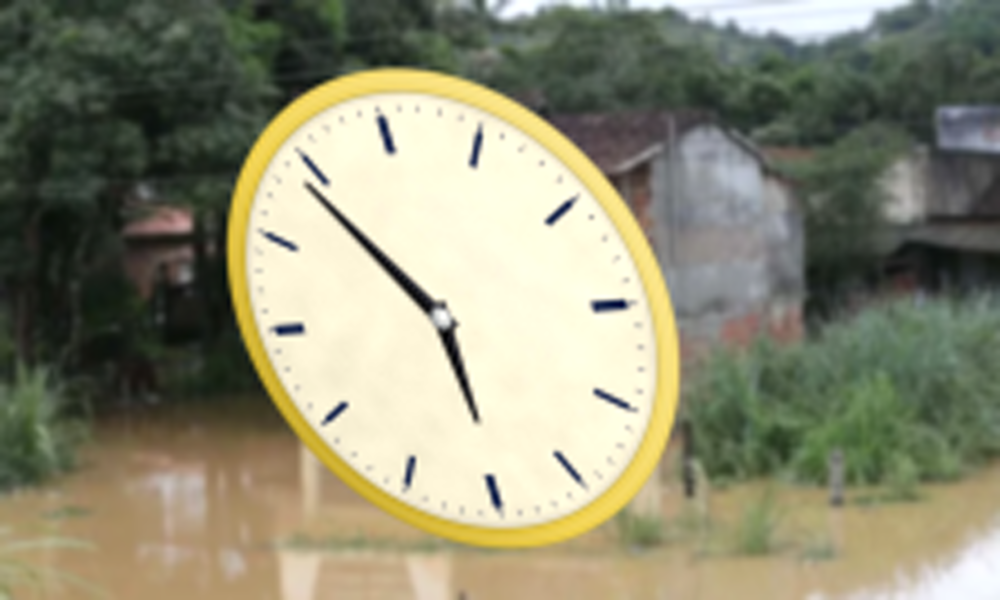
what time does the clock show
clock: 5:54
